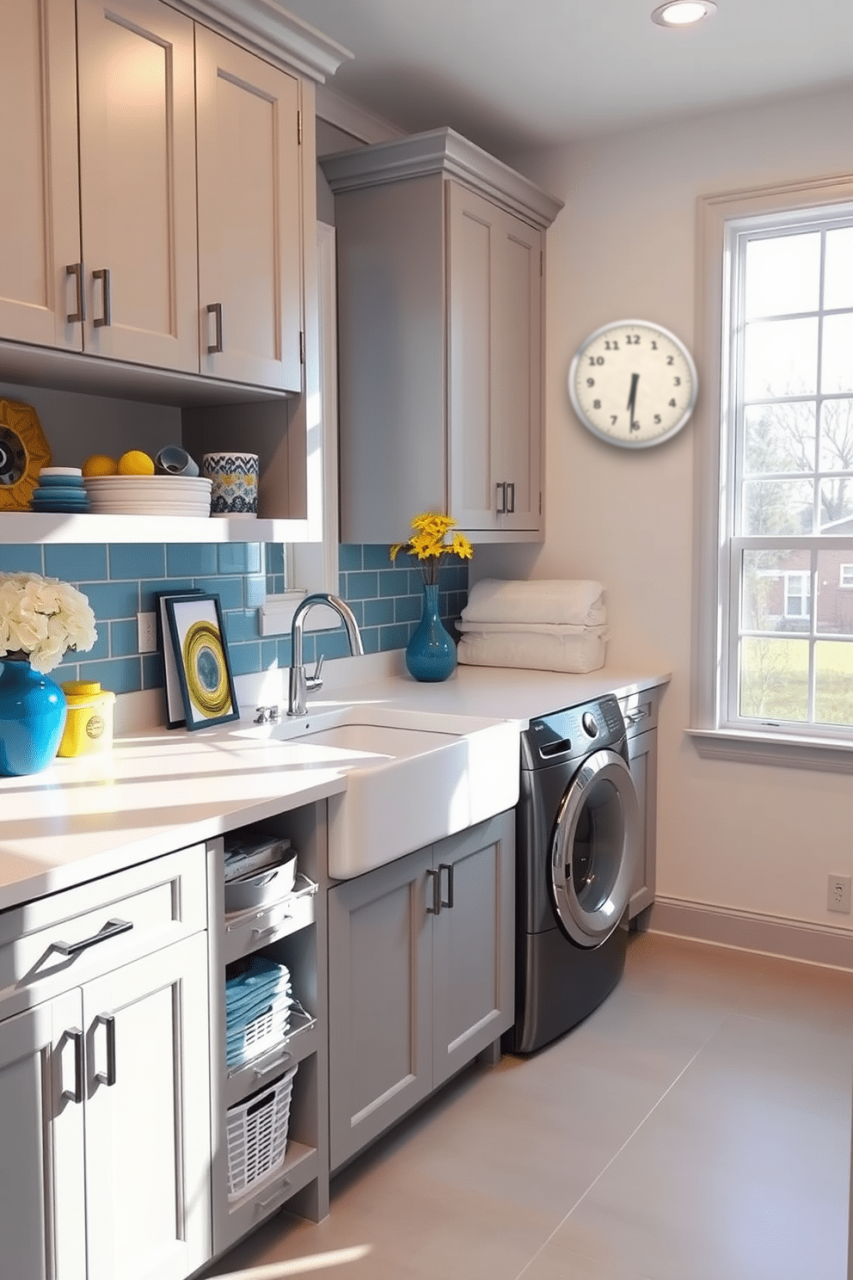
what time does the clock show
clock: 6:31
